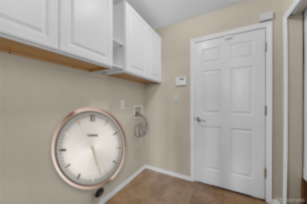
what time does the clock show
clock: 5:27
